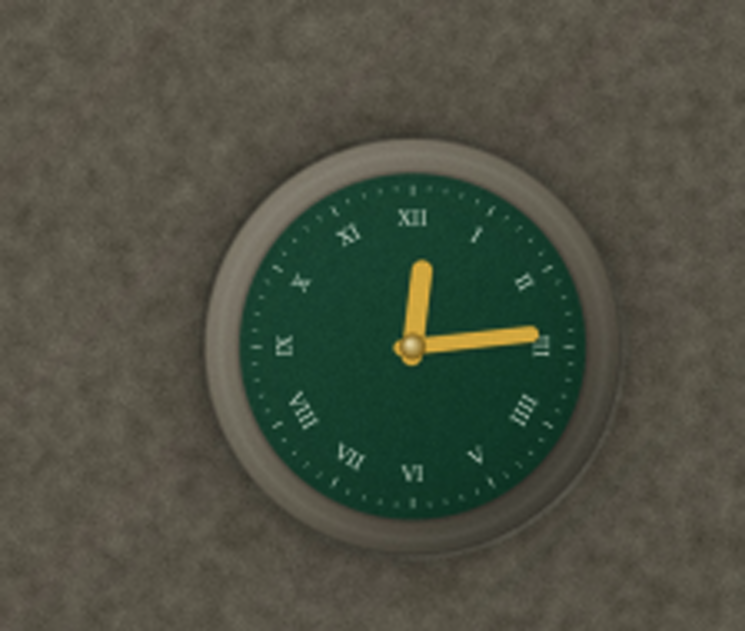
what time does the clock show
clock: 12:14
